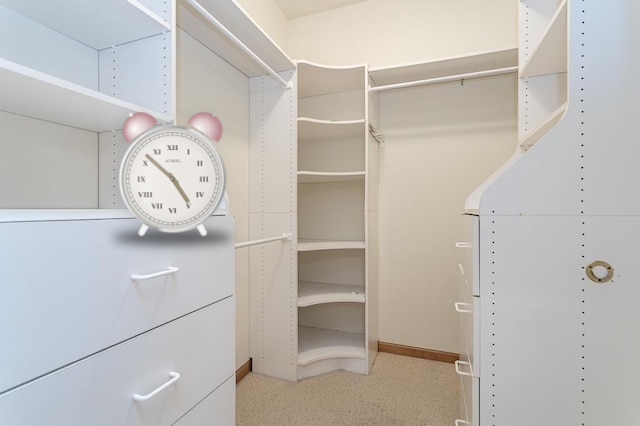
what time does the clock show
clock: 4:52
